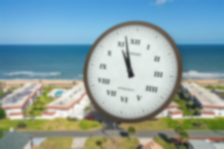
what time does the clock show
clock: 10:57
